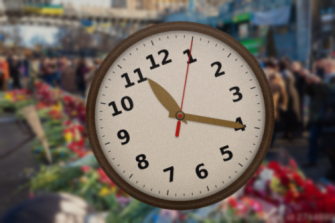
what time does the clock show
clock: 11:20:05
